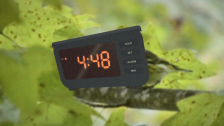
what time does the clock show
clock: 4:48
